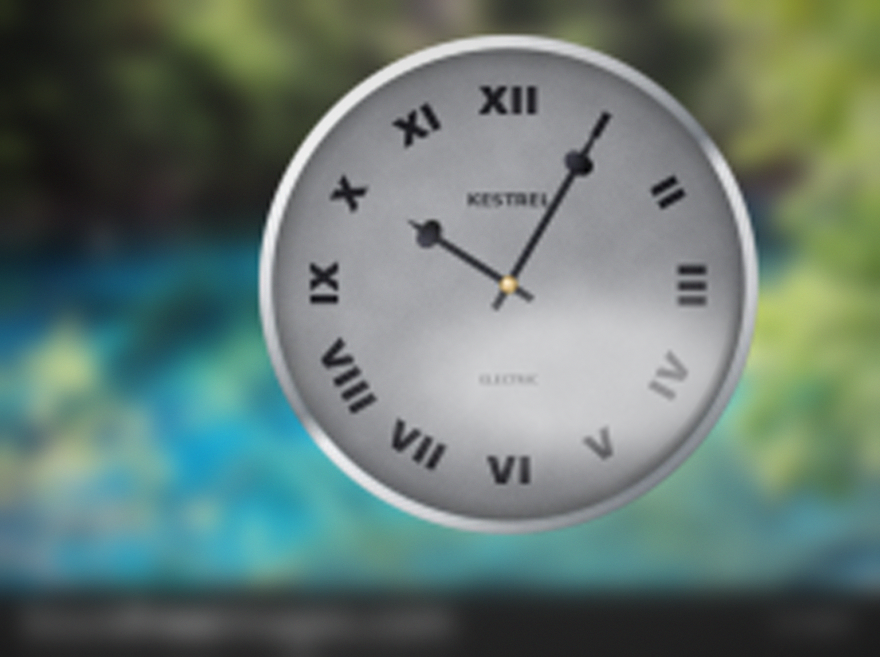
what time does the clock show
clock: 10:05
